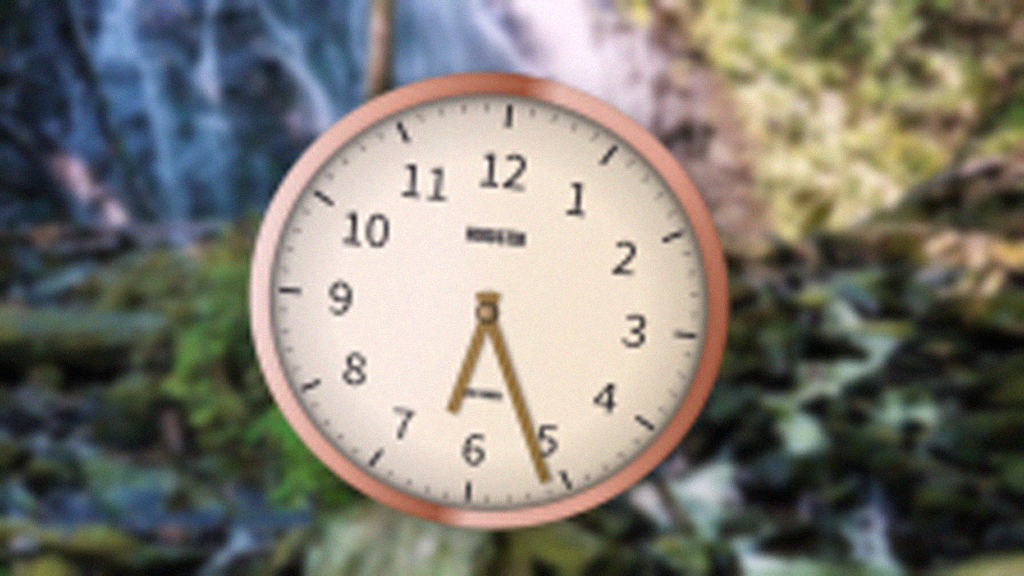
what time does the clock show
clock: 6:26
